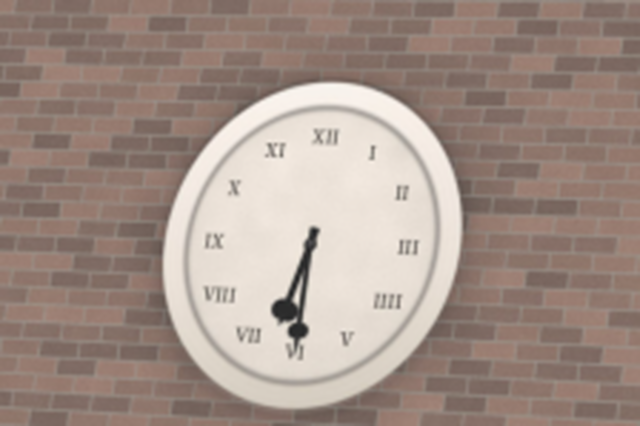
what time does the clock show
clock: 6:30
